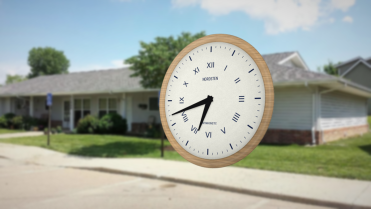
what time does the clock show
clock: 6:42
